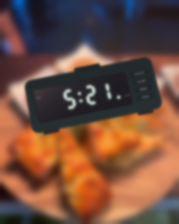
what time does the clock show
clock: 5:21
